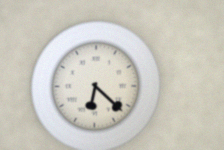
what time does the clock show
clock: 6:22
